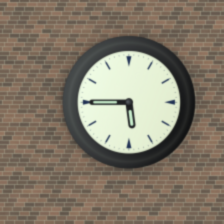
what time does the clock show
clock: 5:45
